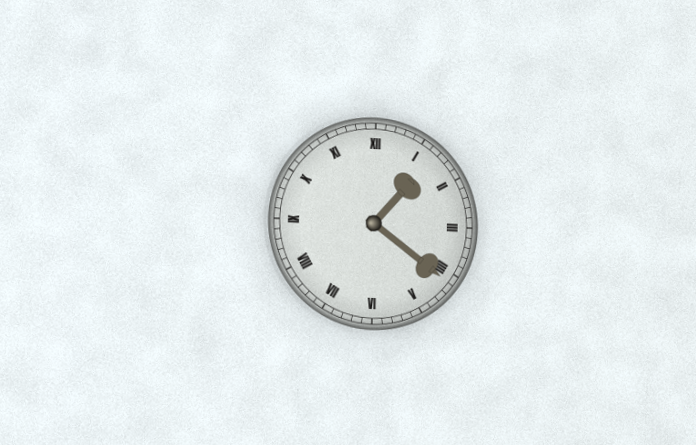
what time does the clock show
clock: 1:21
